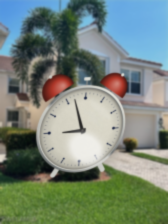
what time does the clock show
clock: 8:57
